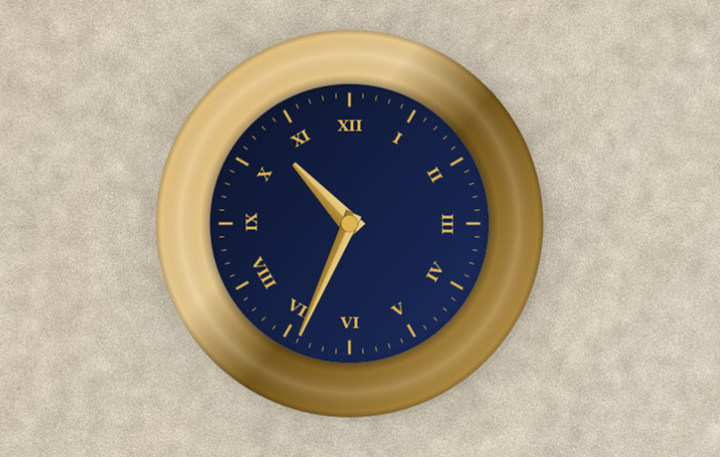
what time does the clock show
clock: 10:34
